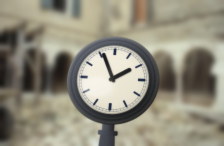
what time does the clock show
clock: 1:56
